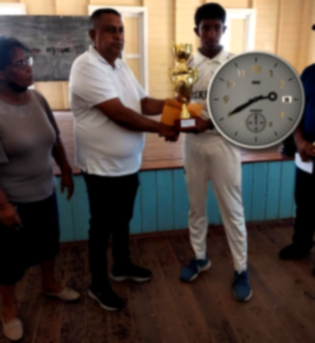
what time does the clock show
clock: 2:40
